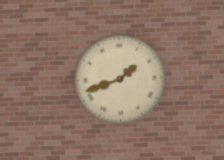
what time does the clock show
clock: 1:42
